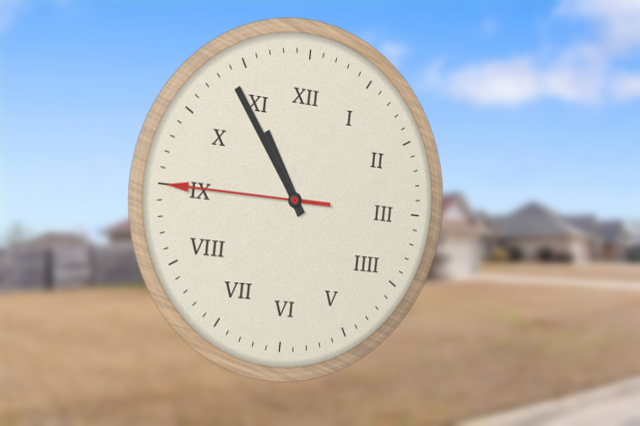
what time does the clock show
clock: 10:53:45
